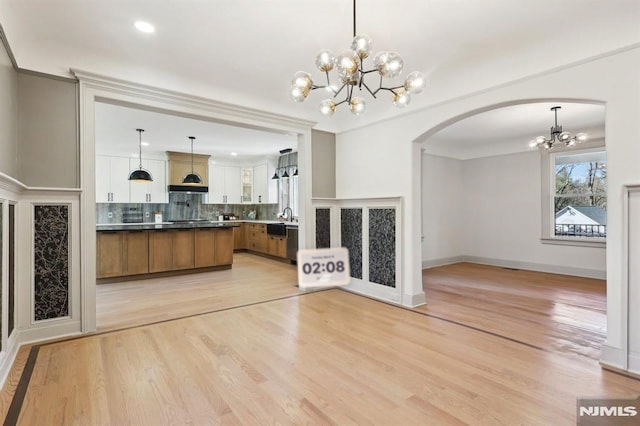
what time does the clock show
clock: 2:08
